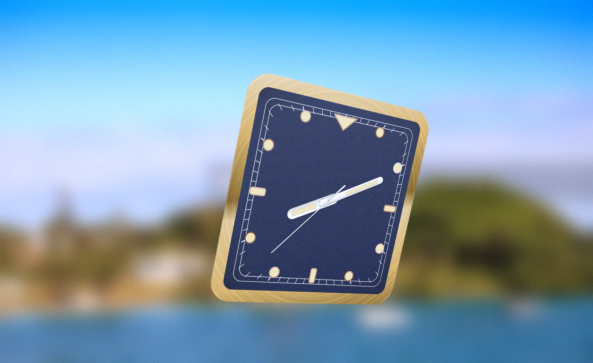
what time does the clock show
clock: 8:10:37
